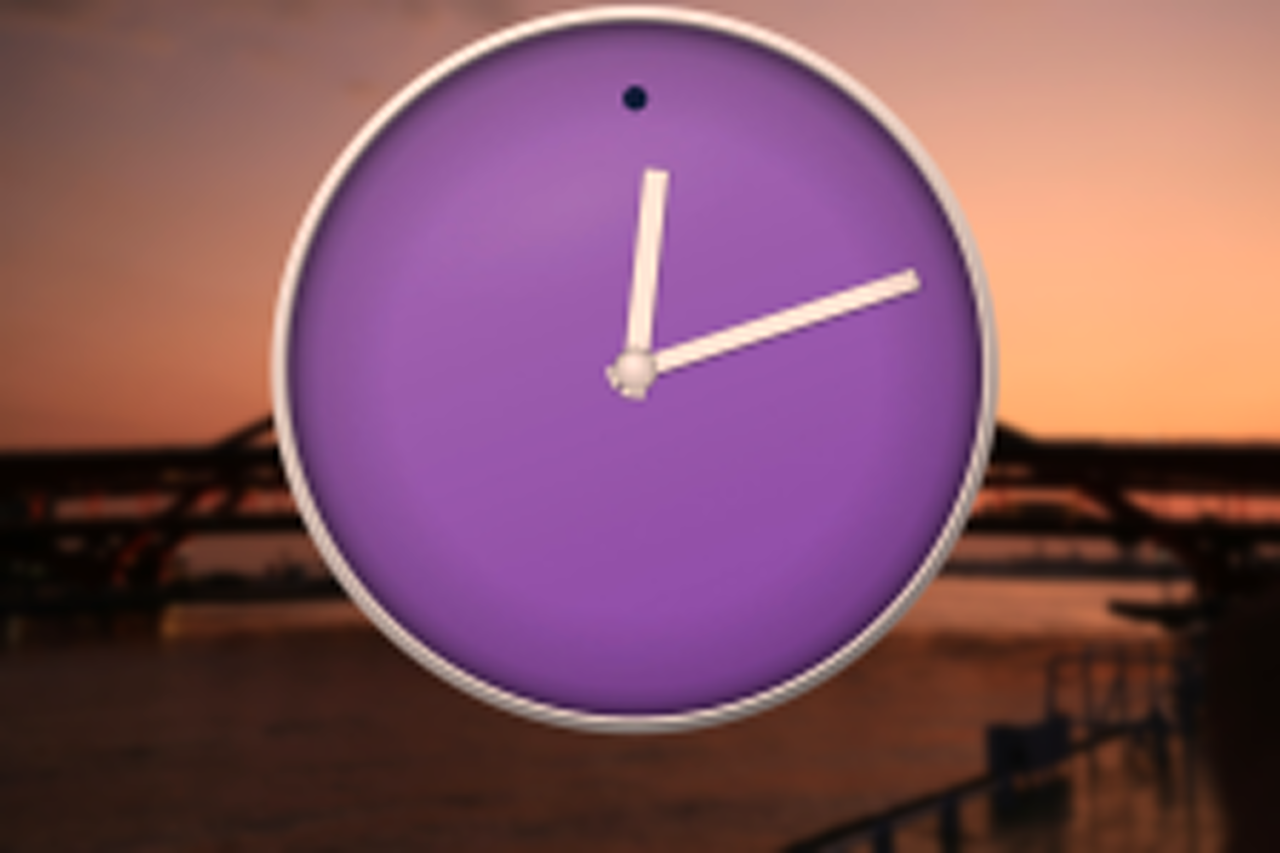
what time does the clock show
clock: 12:12
